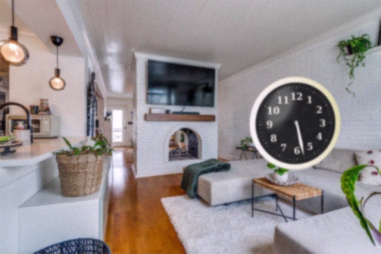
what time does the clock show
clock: 5:28
